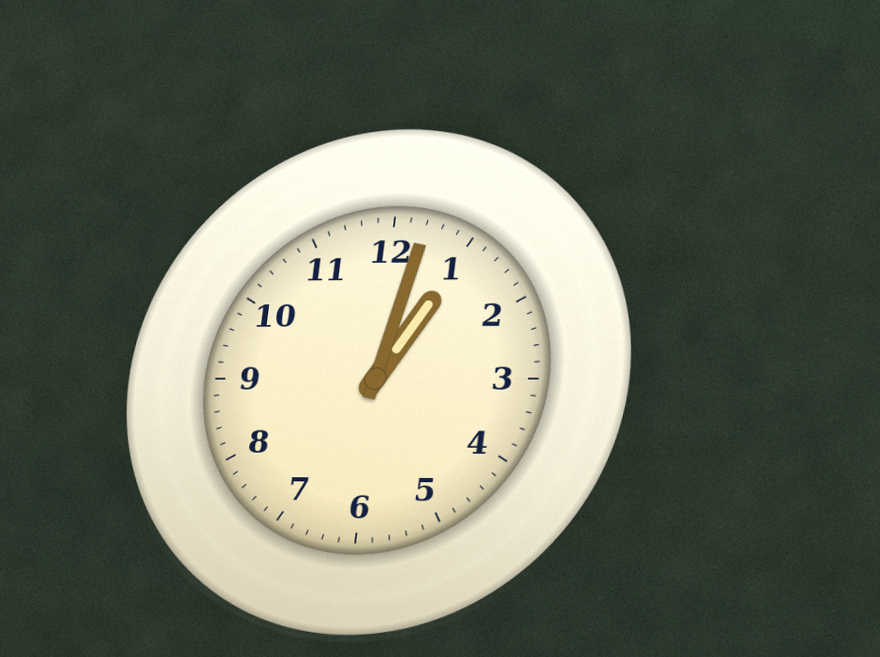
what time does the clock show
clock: 1:02
